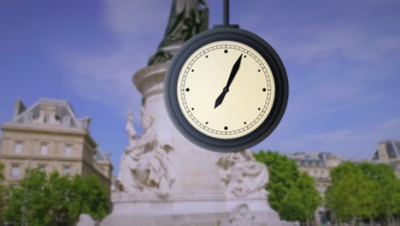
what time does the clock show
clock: 7:04
